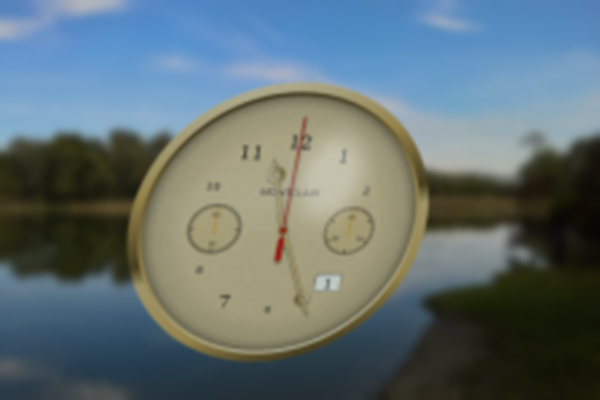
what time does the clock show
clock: 11:26
